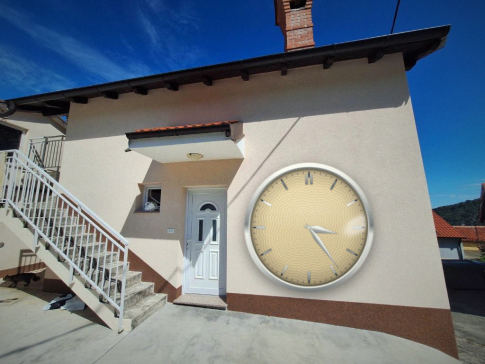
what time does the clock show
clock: 3:24
